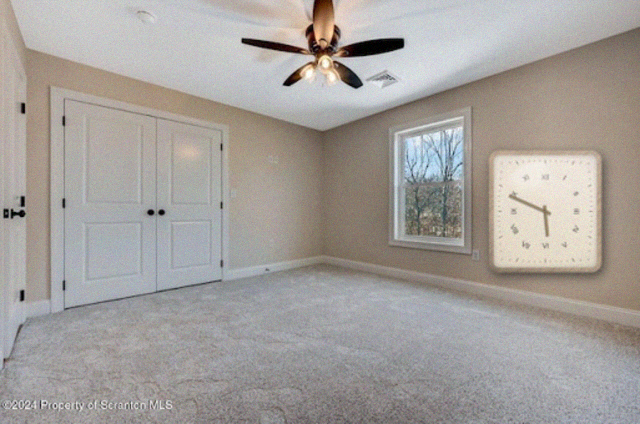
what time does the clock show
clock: 5:49
